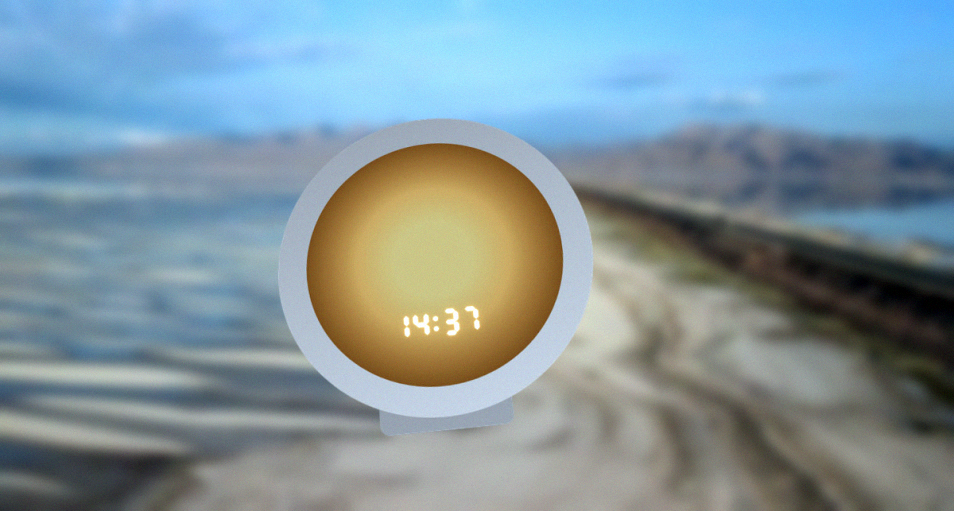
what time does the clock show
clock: 14:37
